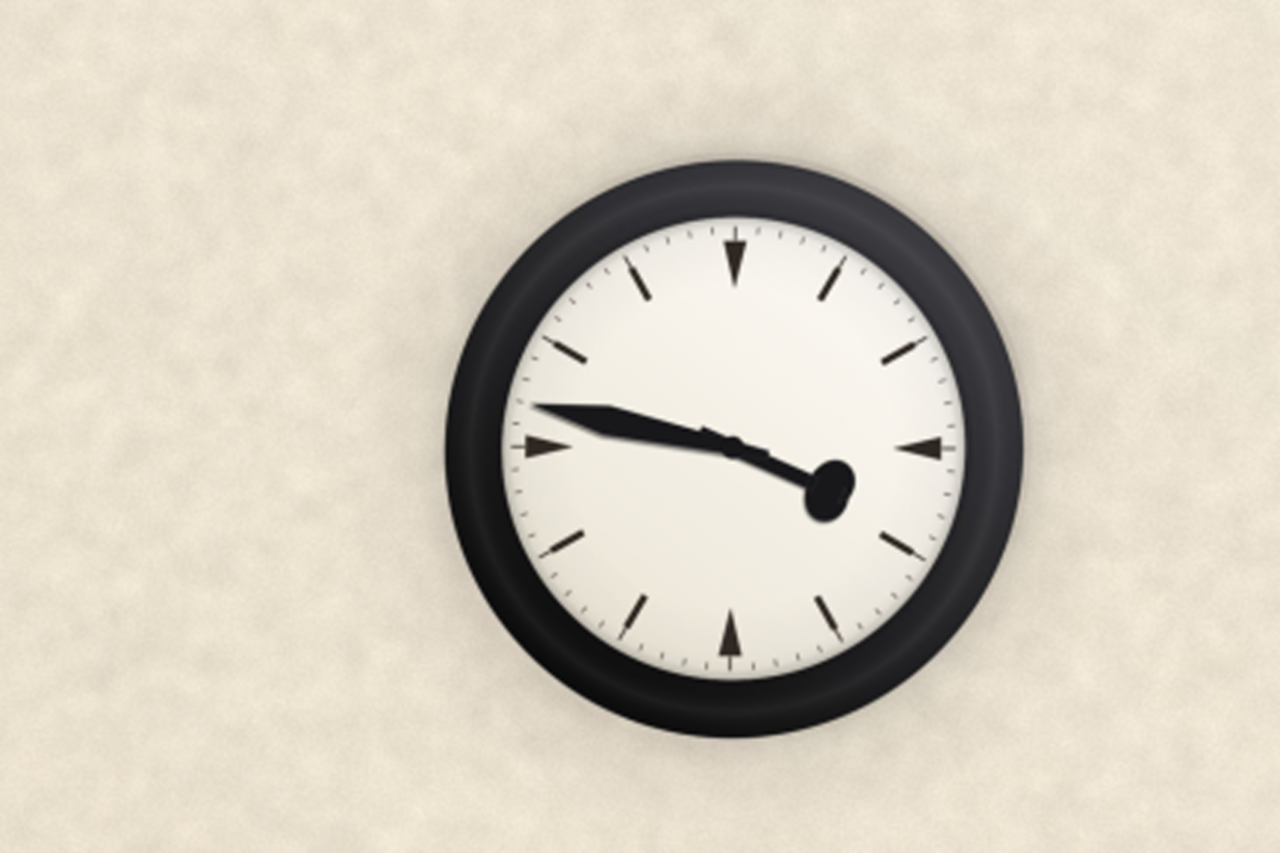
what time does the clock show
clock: 3:47
